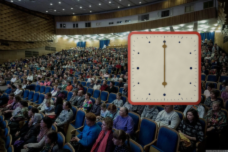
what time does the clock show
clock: 6:00
